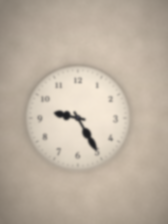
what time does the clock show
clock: 9:25
